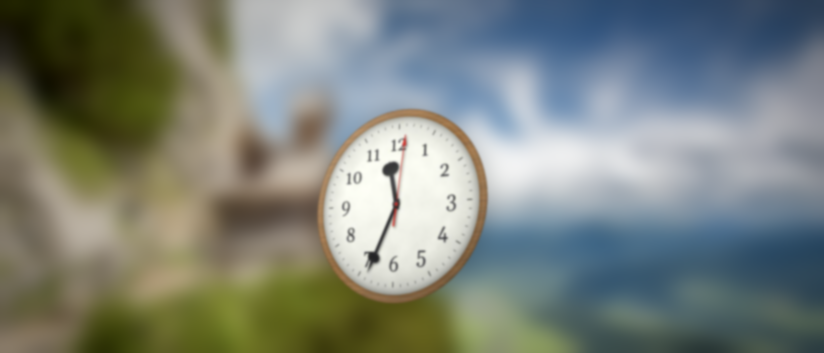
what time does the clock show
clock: 11:34:01
